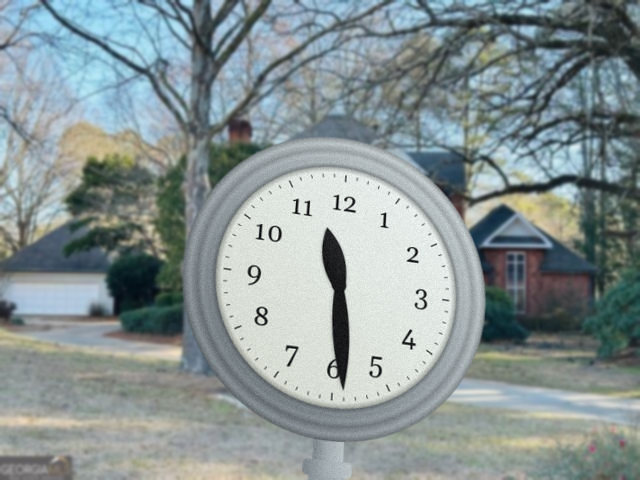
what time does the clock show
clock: 11:29
